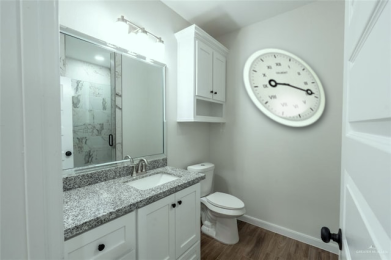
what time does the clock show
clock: 9:19
